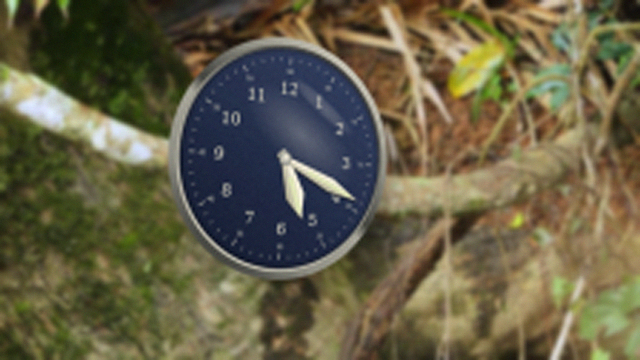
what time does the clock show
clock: 5:19
